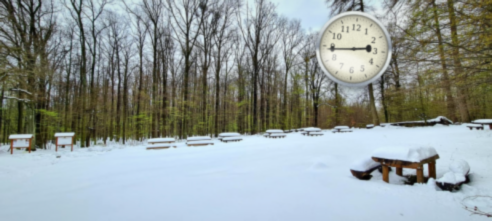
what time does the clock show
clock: 2:44
